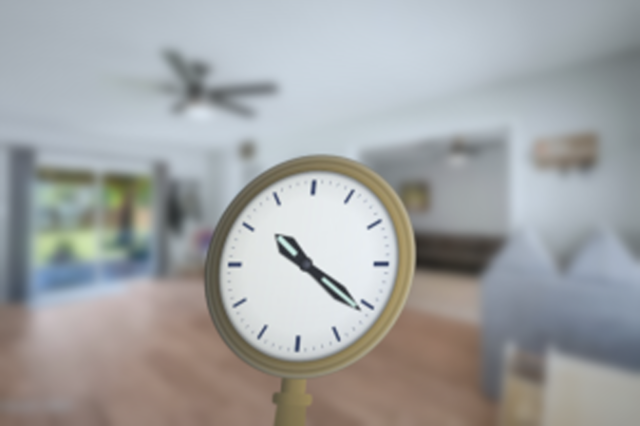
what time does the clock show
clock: 10:21
